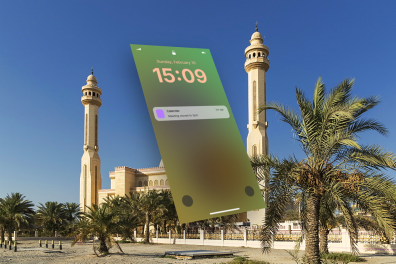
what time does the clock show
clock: 15:09
